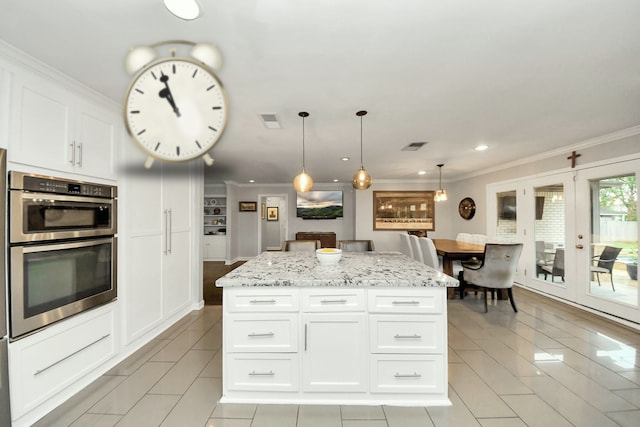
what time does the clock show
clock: 10:57
